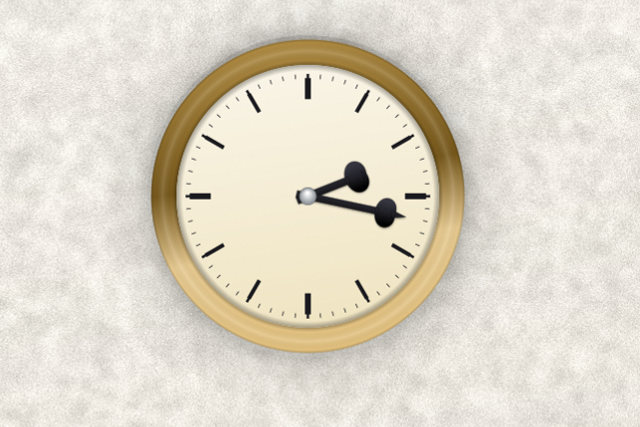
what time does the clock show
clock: 2:17
